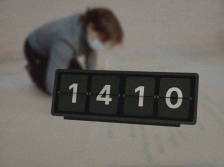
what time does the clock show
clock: 14:10
